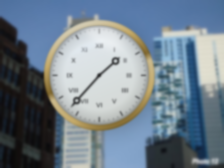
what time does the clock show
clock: 1:37
